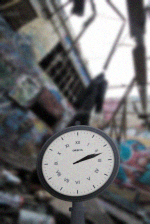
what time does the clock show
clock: 2:12
